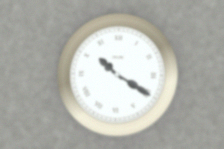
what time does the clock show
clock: 10:20
